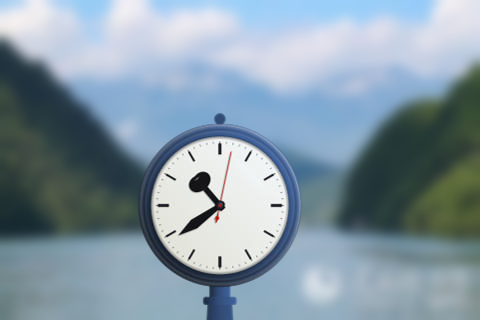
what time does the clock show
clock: 10:39:02
